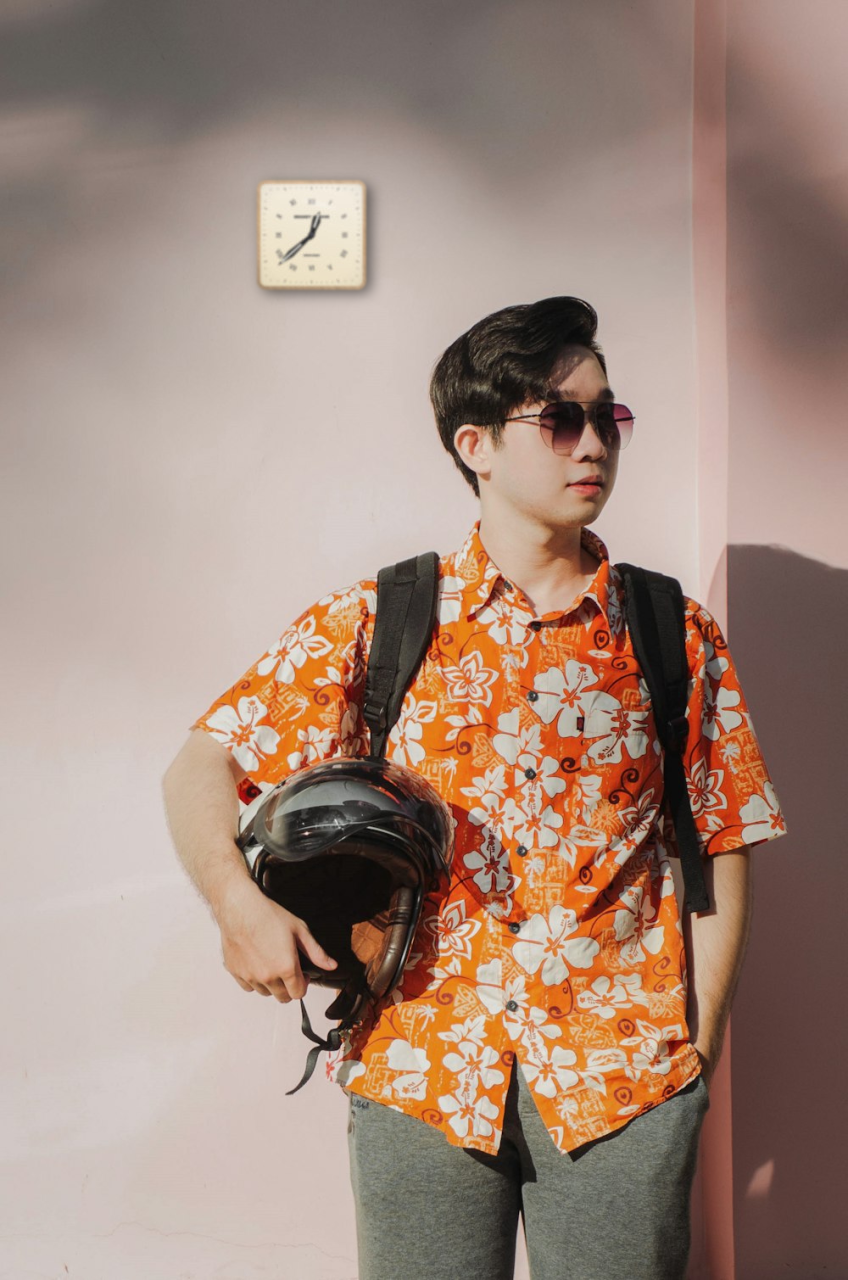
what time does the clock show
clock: 12:38
